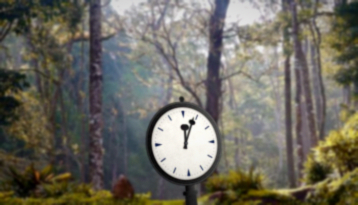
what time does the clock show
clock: 12:04
